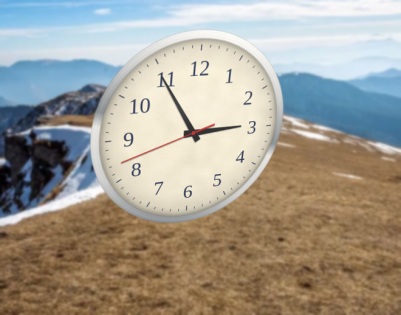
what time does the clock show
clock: 2:54:42
